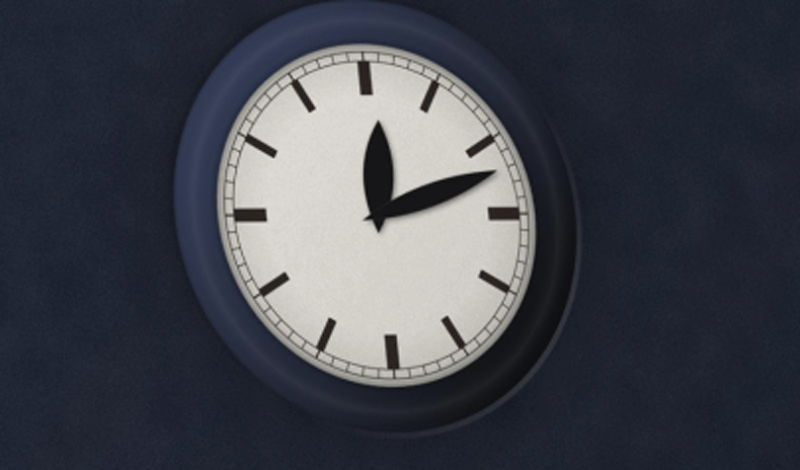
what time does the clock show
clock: 12:12
